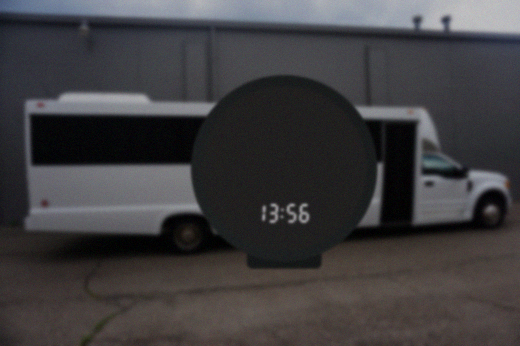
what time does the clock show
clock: 13:56
